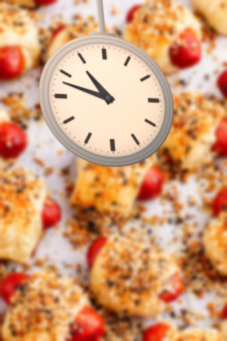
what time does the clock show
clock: 10:48
